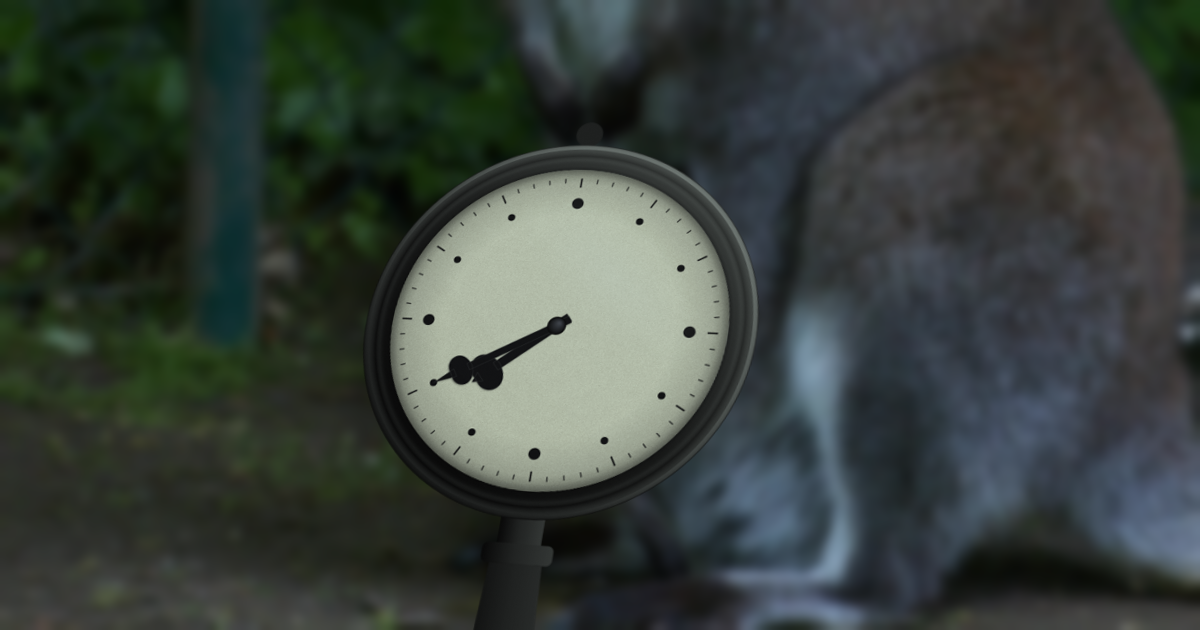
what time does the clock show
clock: 7:40
